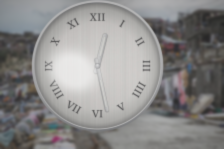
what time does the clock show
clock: 12:28
